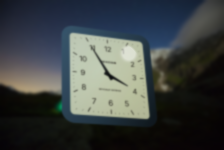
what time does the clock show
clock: 3:55
